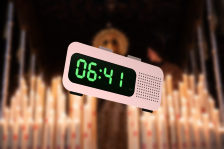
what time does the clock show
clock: 6:41
